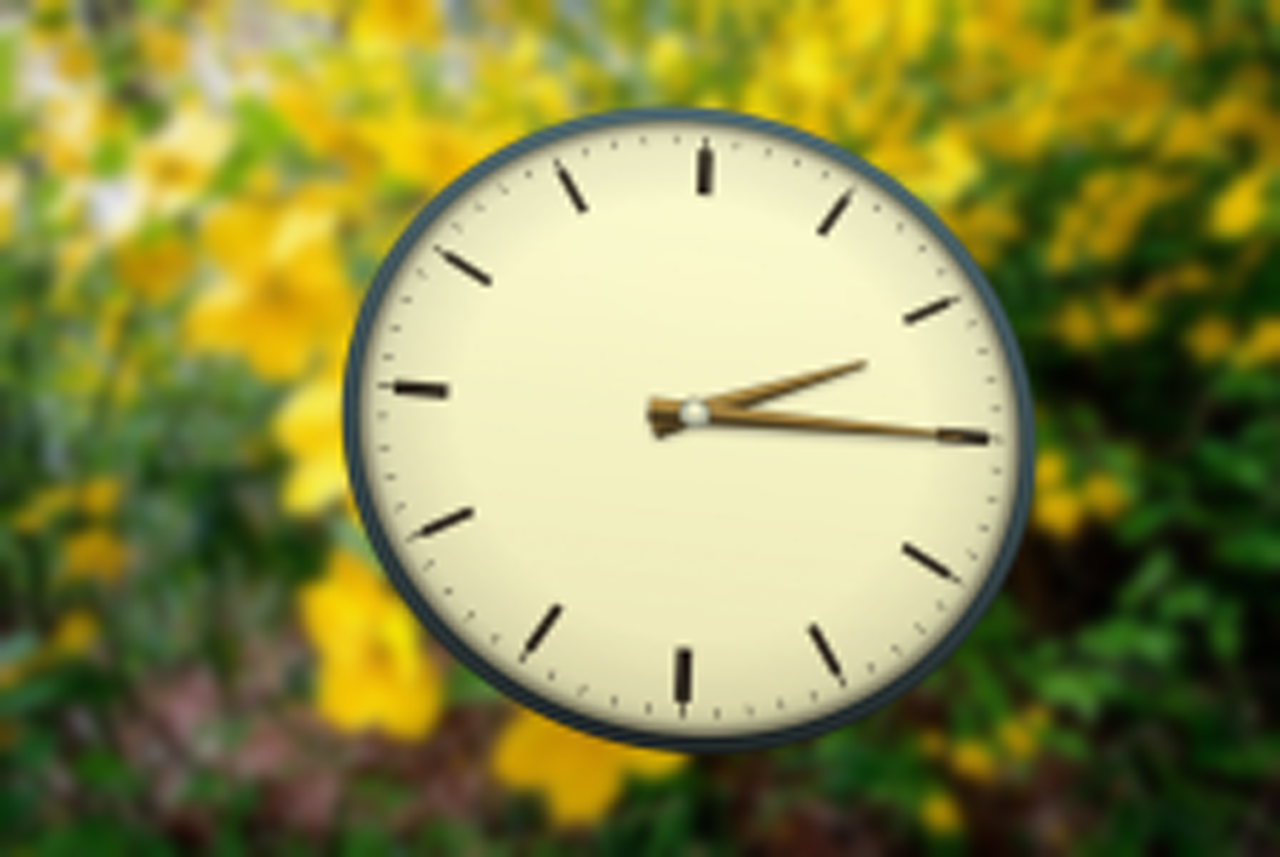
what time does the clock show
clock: 2:15
